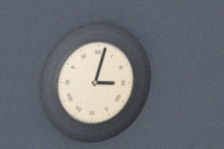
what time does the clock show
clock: 3:02
